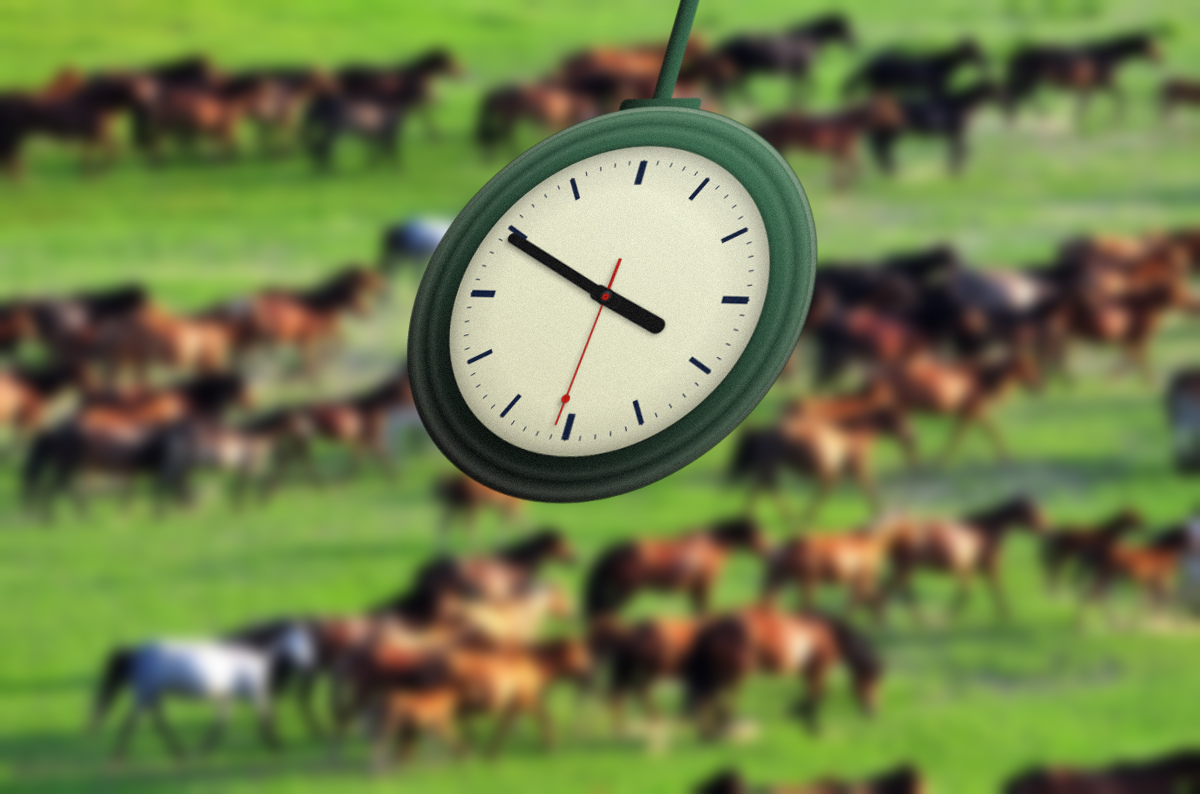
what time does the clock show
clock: 3:49:31
